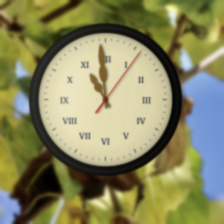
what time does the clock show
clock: 10:59:06
